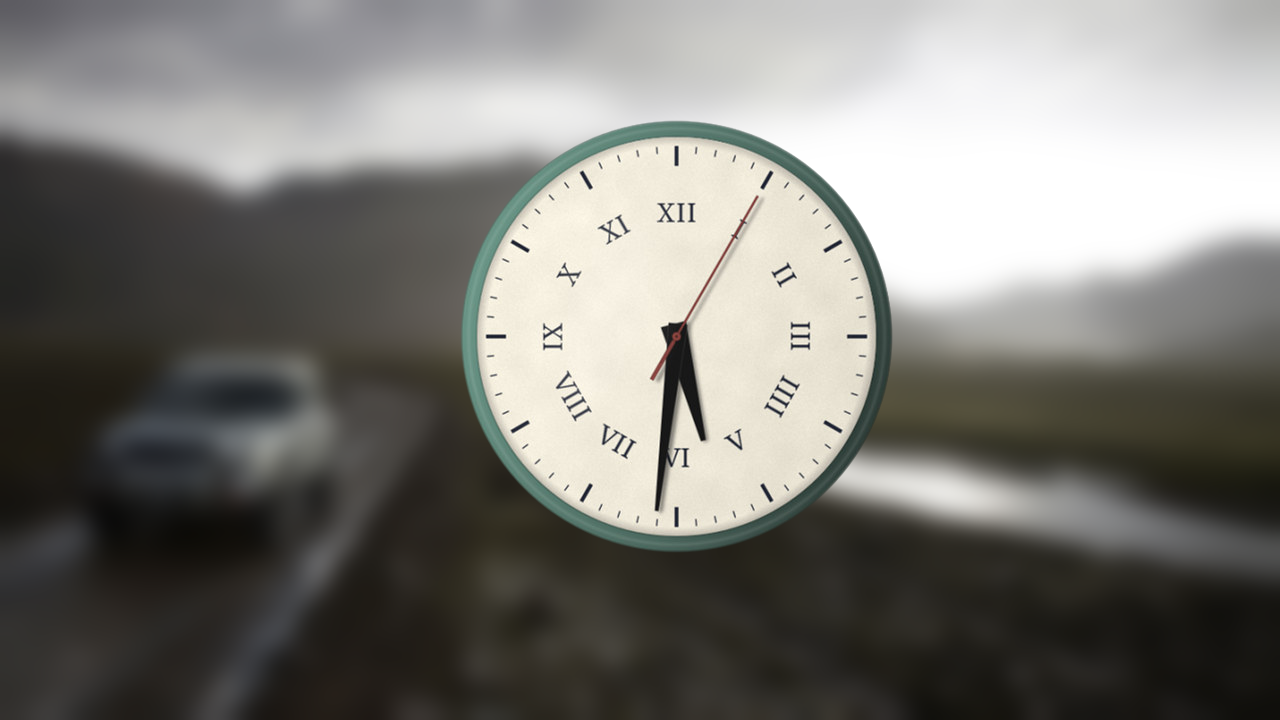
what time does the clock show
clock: 5:31:05
